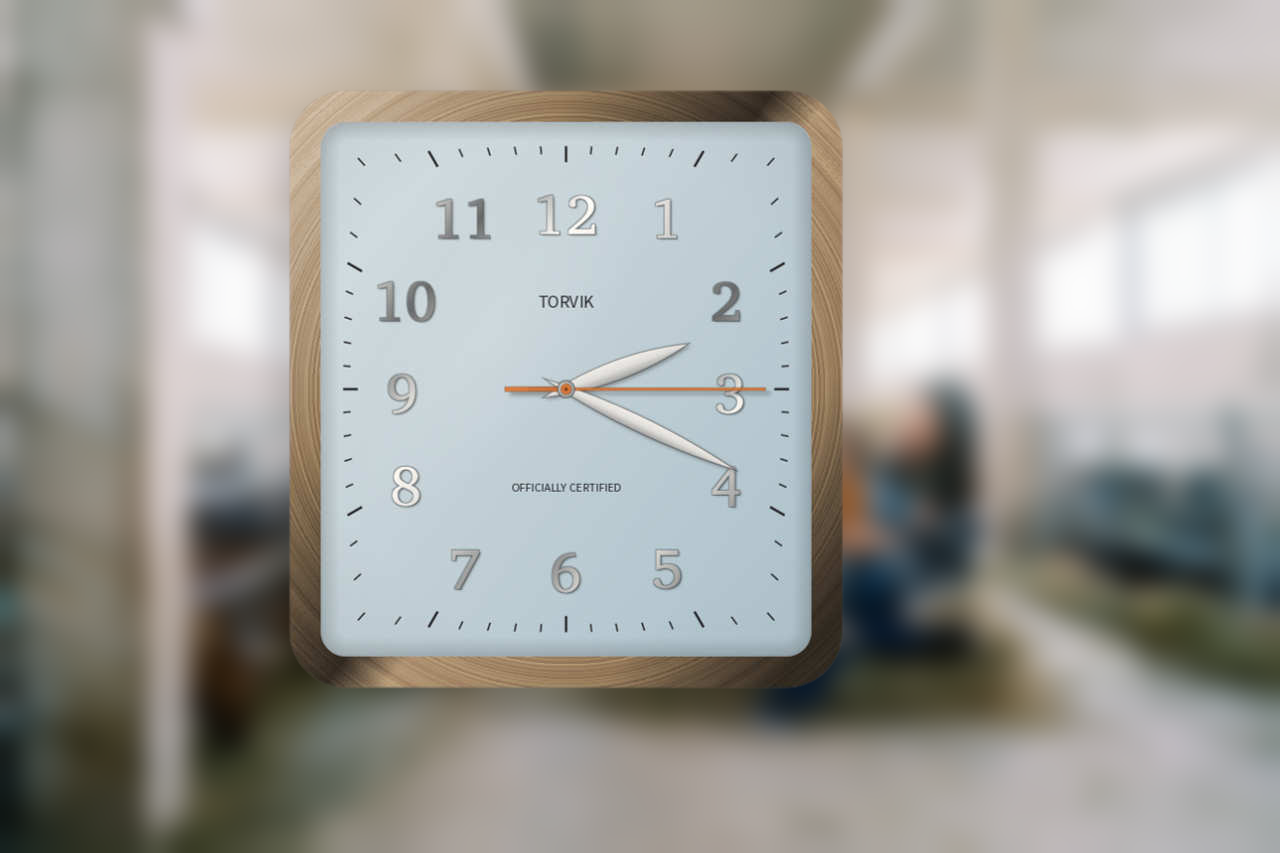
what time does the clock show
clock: 2:19:15
